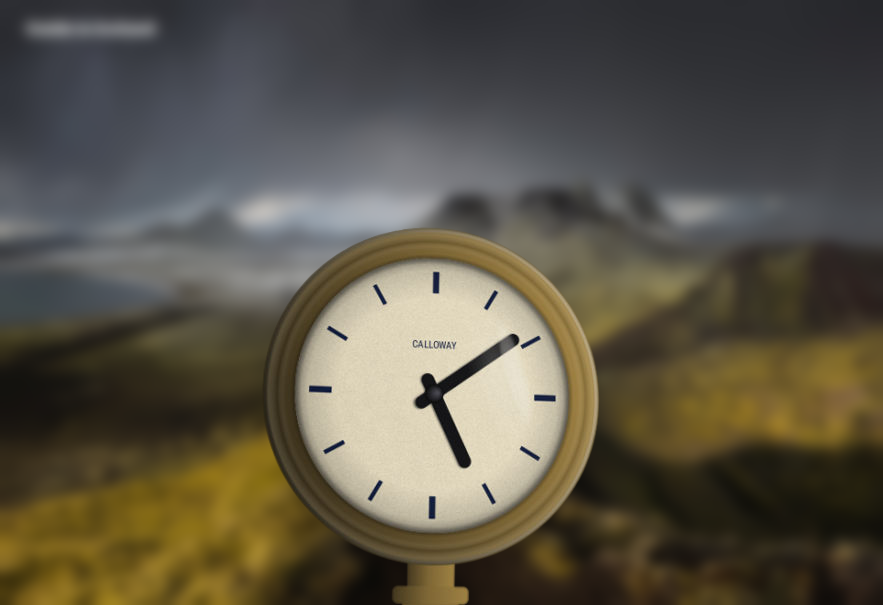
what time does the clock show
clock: 5:09
